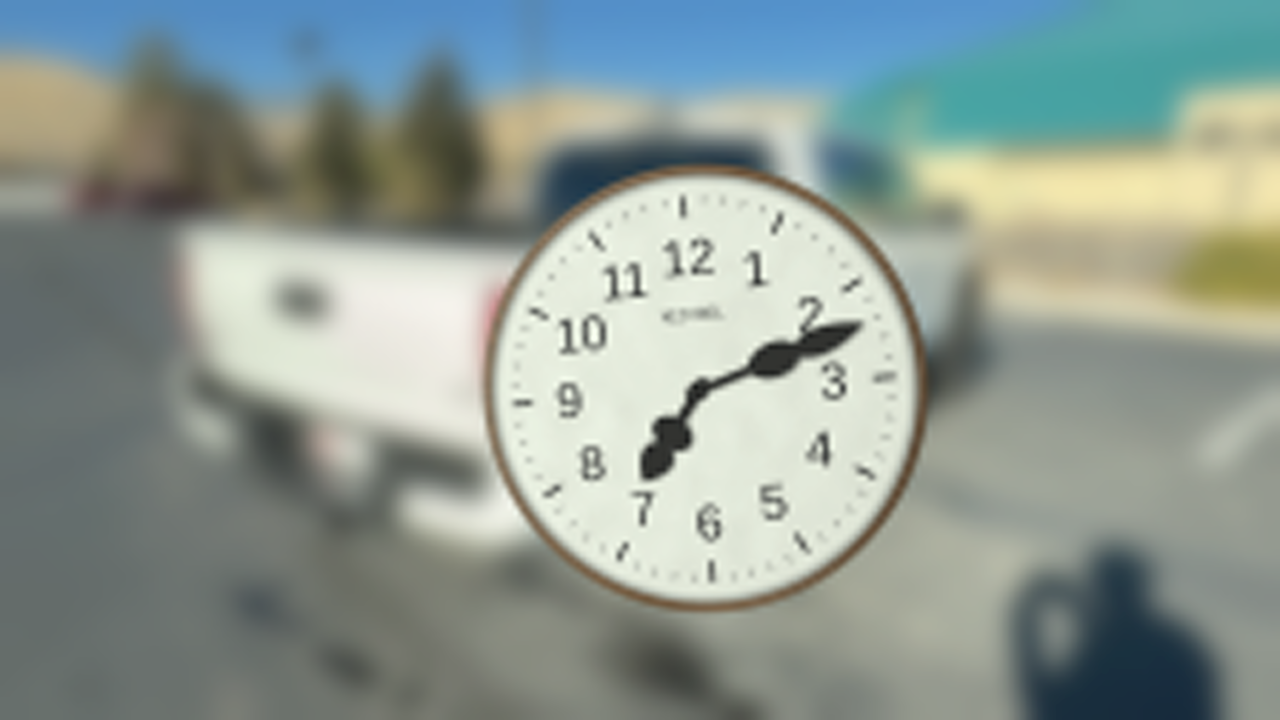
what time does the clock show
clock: 7:12
